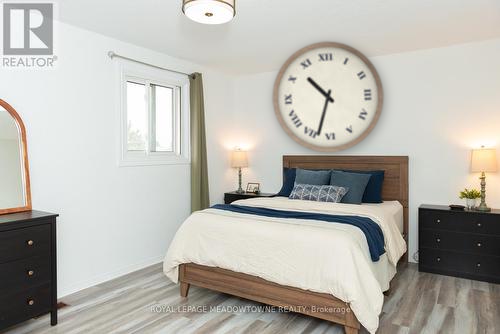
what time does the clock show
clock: 10:33
